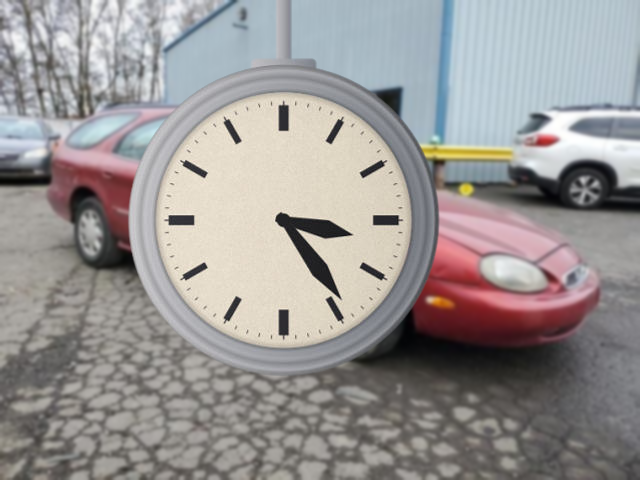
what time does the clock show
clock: 3:24
